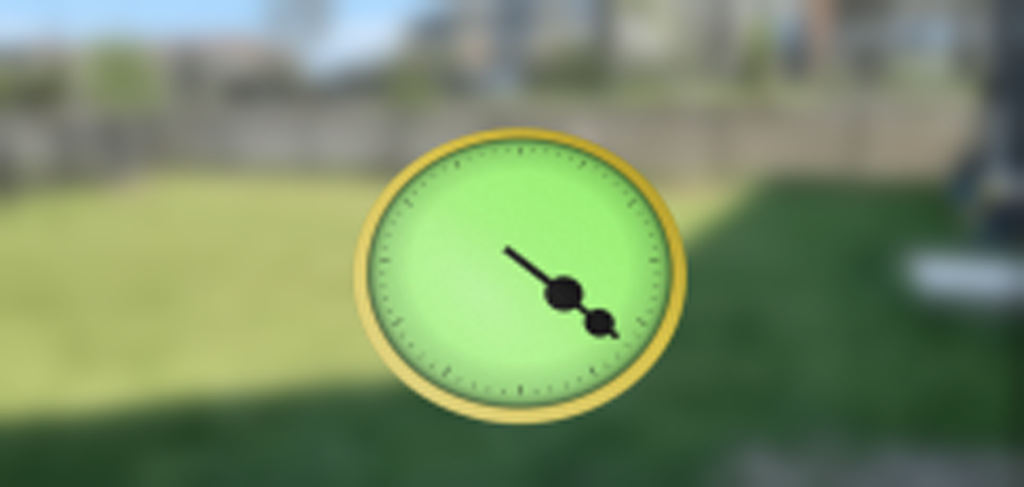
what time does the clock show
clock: 4:22
